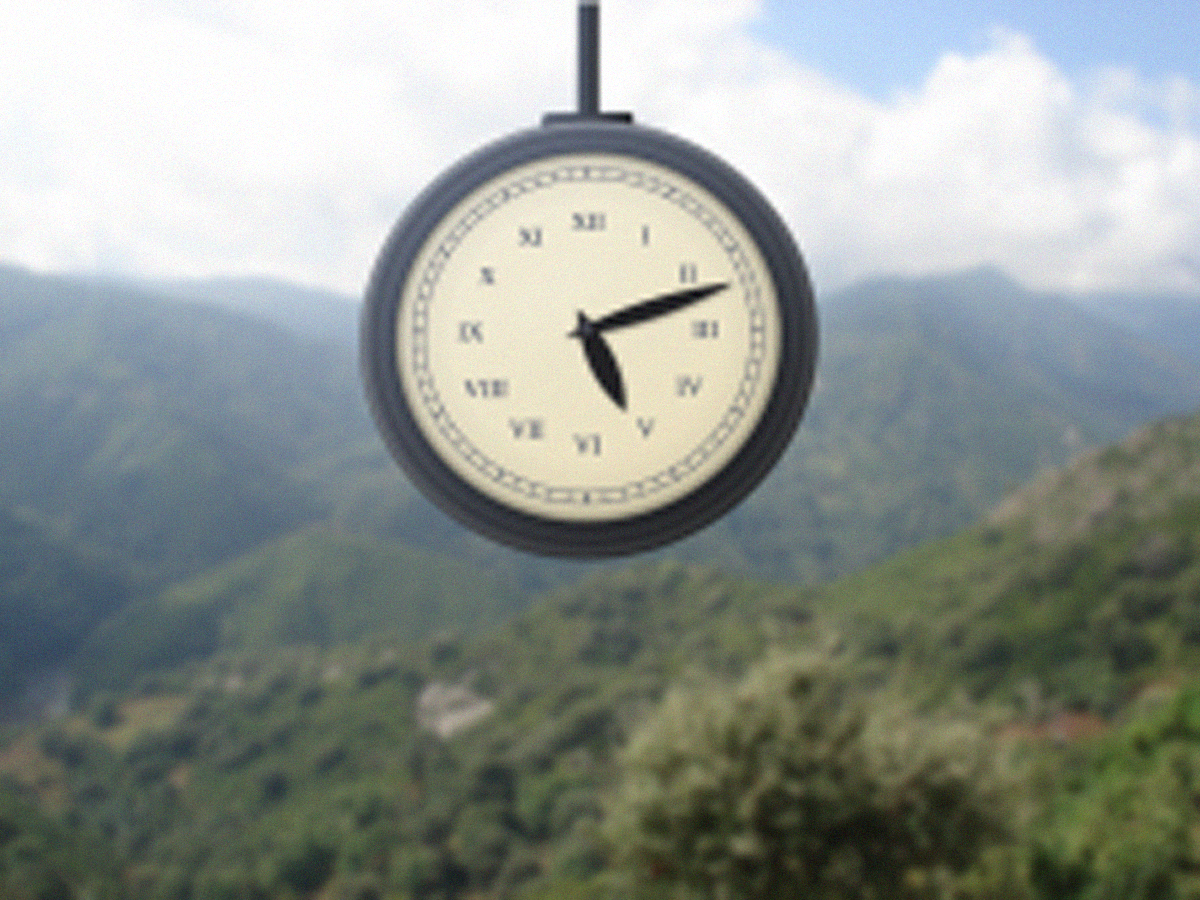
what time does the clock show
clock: 5:12
